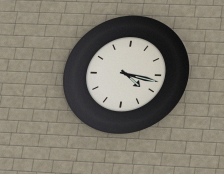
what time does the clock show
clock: 4:17
